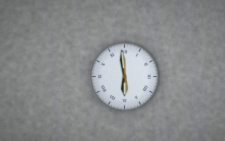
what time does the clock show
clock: 5:59
